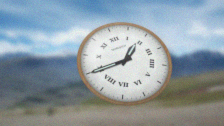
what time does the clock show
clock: 1:45
